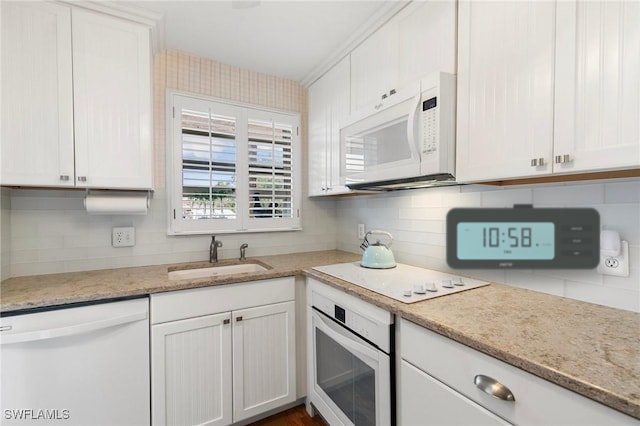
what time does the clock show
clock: 10:58
